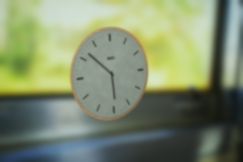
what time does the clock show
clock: 5:52
